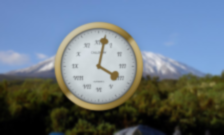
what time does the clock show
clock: 4:02
